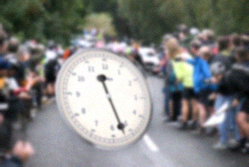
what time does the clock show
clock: 11:27
